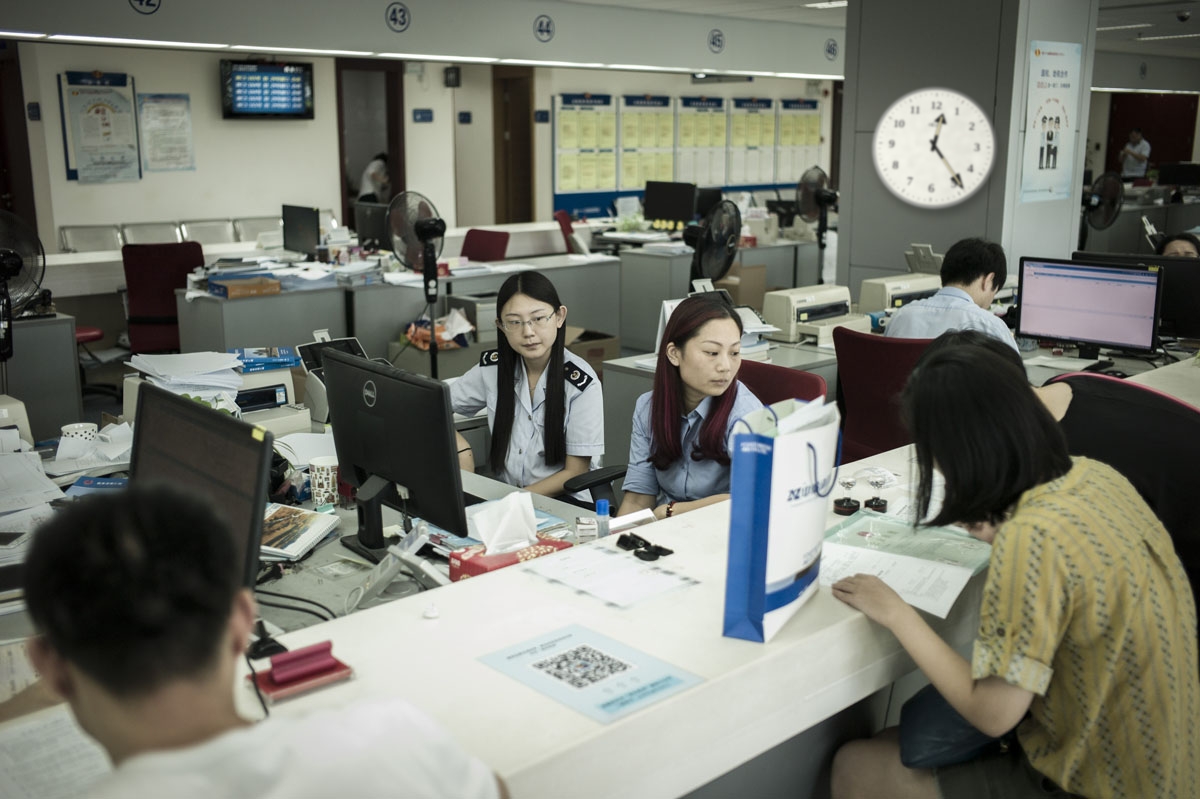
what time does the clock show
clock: 12:24
